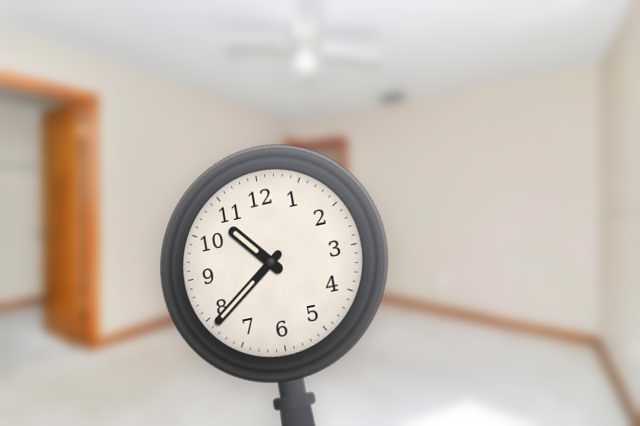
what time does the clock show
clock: 10:39
